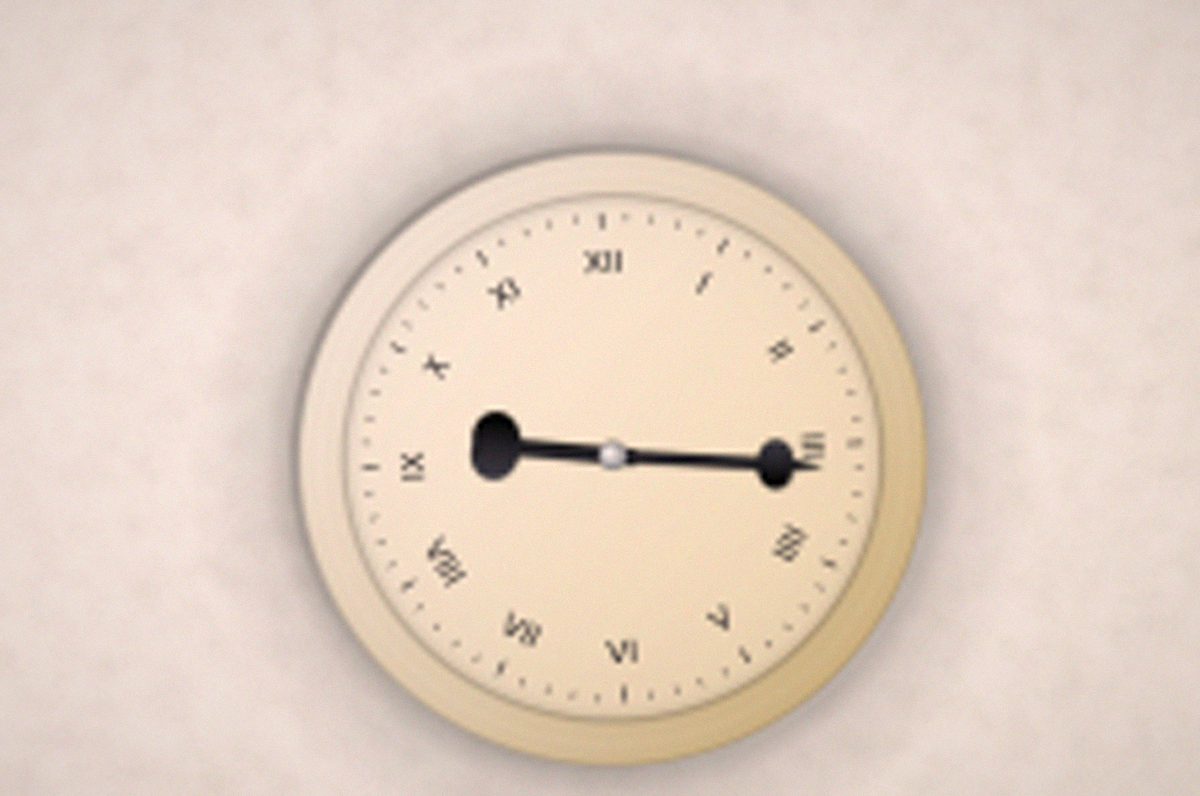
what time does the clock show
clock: 9:16
